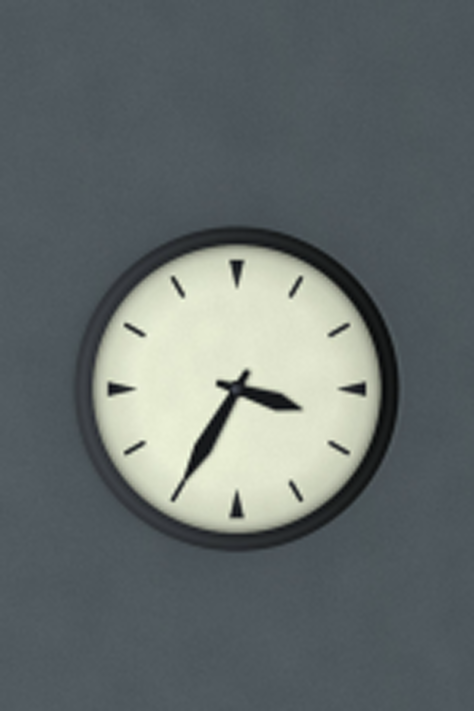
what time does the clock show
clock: 3:35
